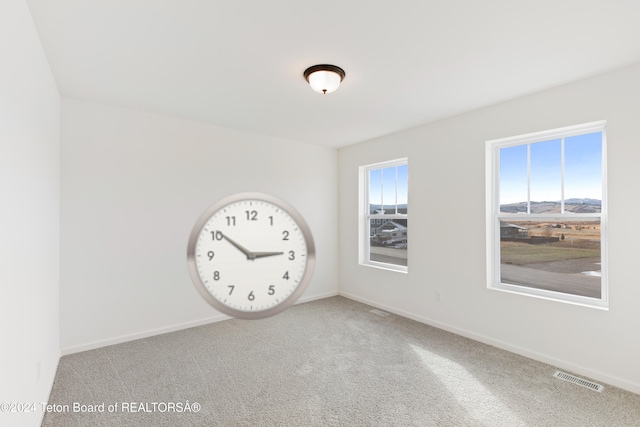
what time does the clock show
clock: 2:51
